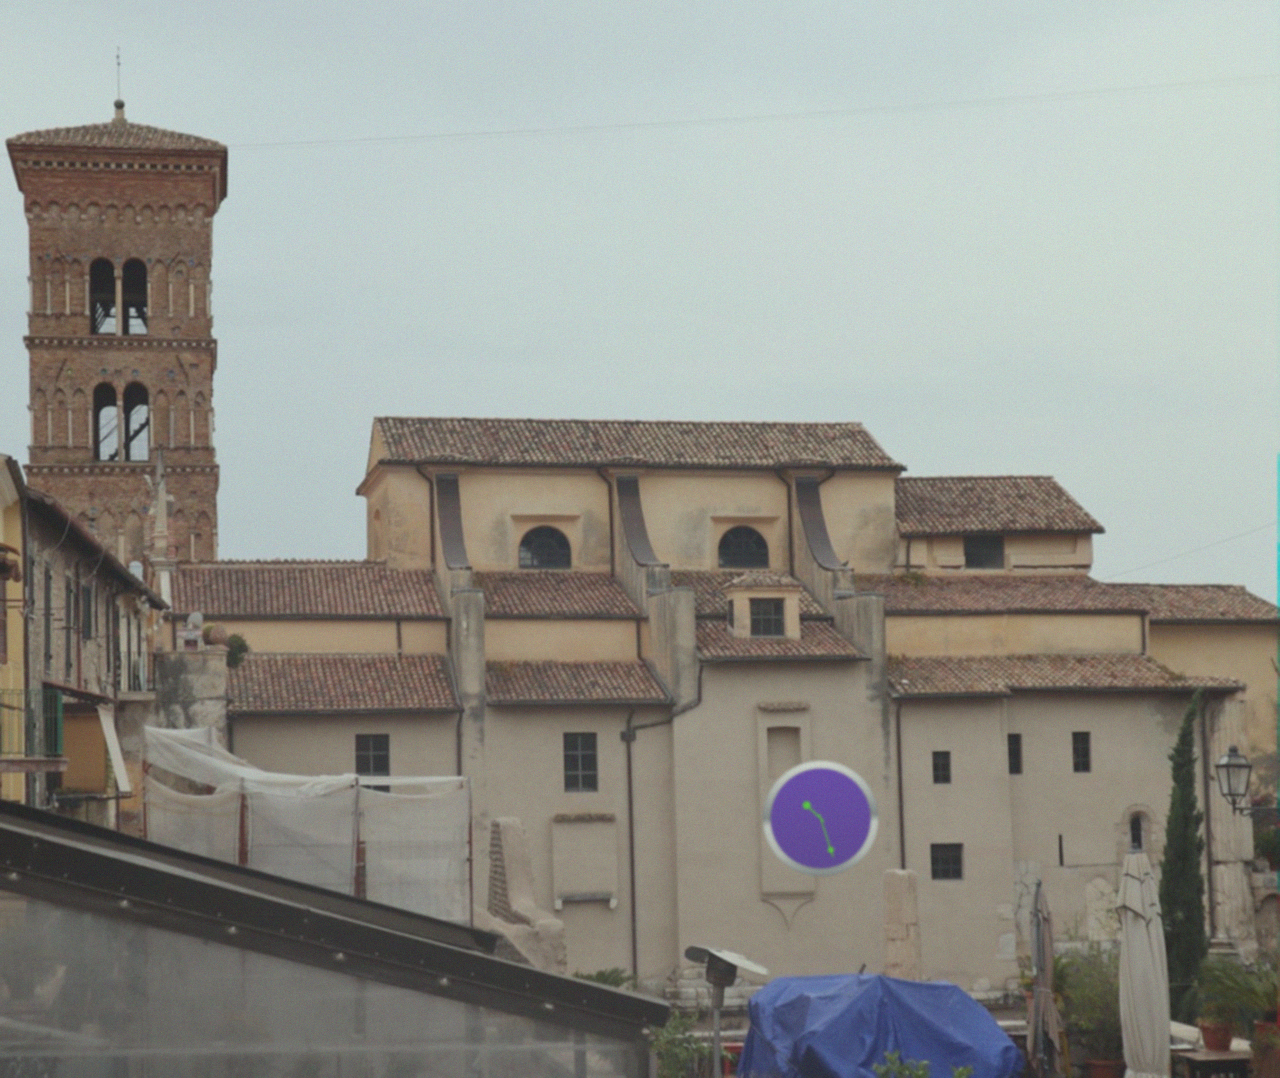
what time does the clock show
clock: 10:27
